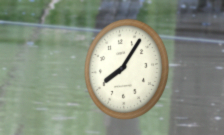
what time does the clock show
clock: 8:07
